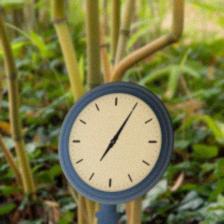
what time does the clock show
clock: 7:05
